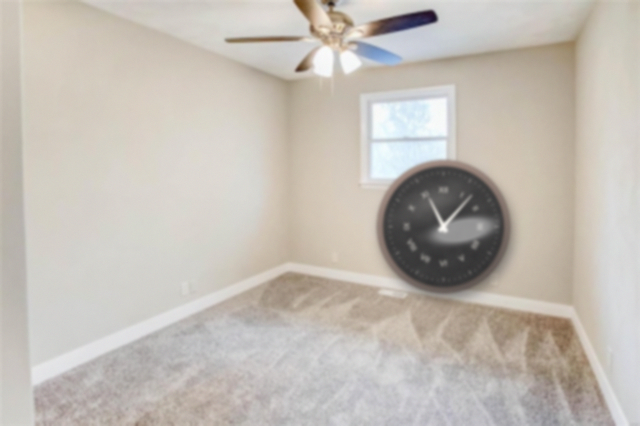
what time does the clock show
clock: 11:07
